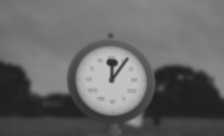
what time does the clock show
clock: 12:06
